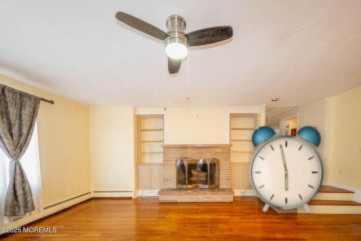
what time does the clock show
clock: 5:58
